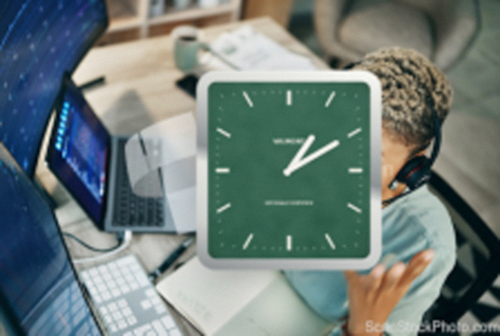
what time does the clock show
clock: 1:10
